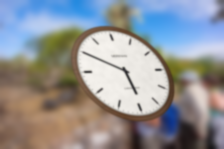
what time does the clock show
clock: 5:50
